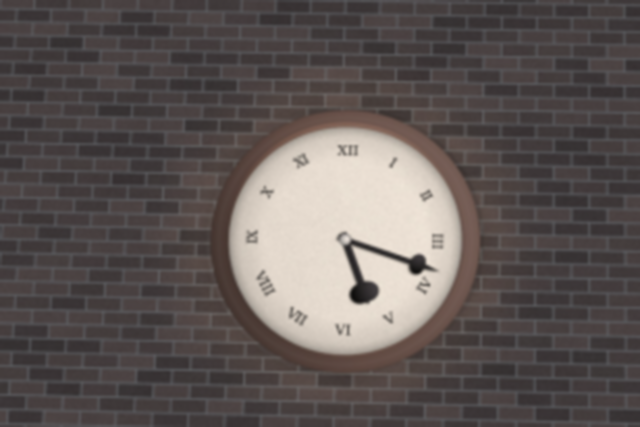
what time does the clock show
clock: 5:18
